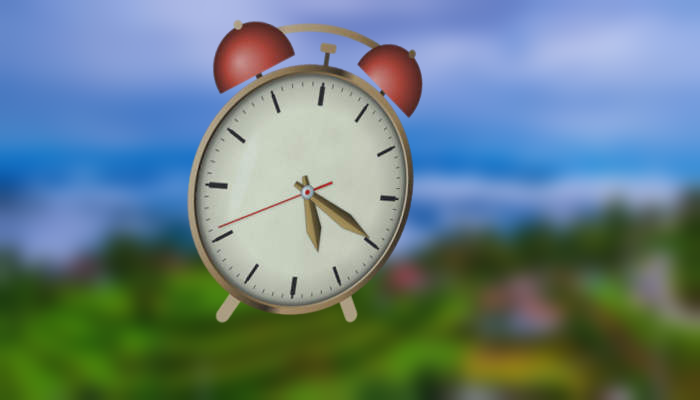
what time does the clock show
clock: 5:19:41
